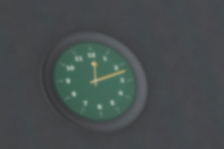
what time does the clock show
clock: 12:12
